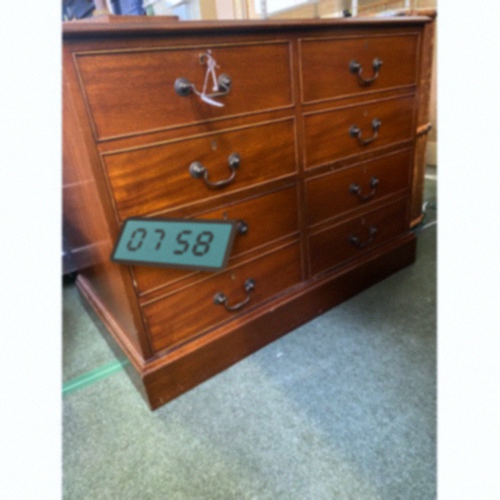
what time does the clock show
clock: 7:58
